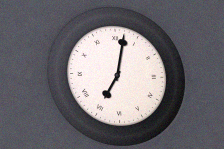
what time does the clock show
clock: 7:02
